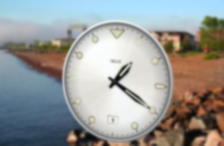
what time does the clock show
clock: 1:20
